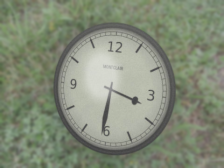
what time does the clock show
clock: 3:31
